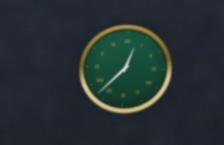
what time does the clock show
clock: 12:37
